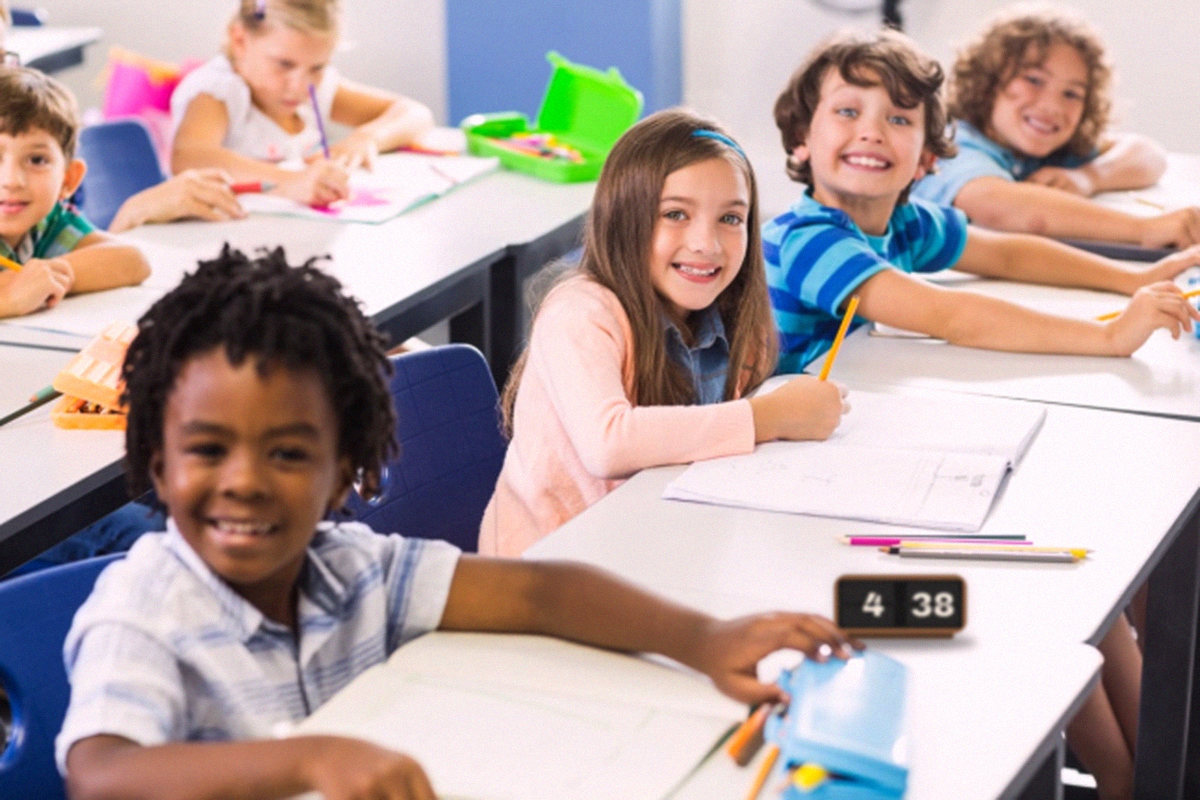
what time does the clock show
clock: 4:38
